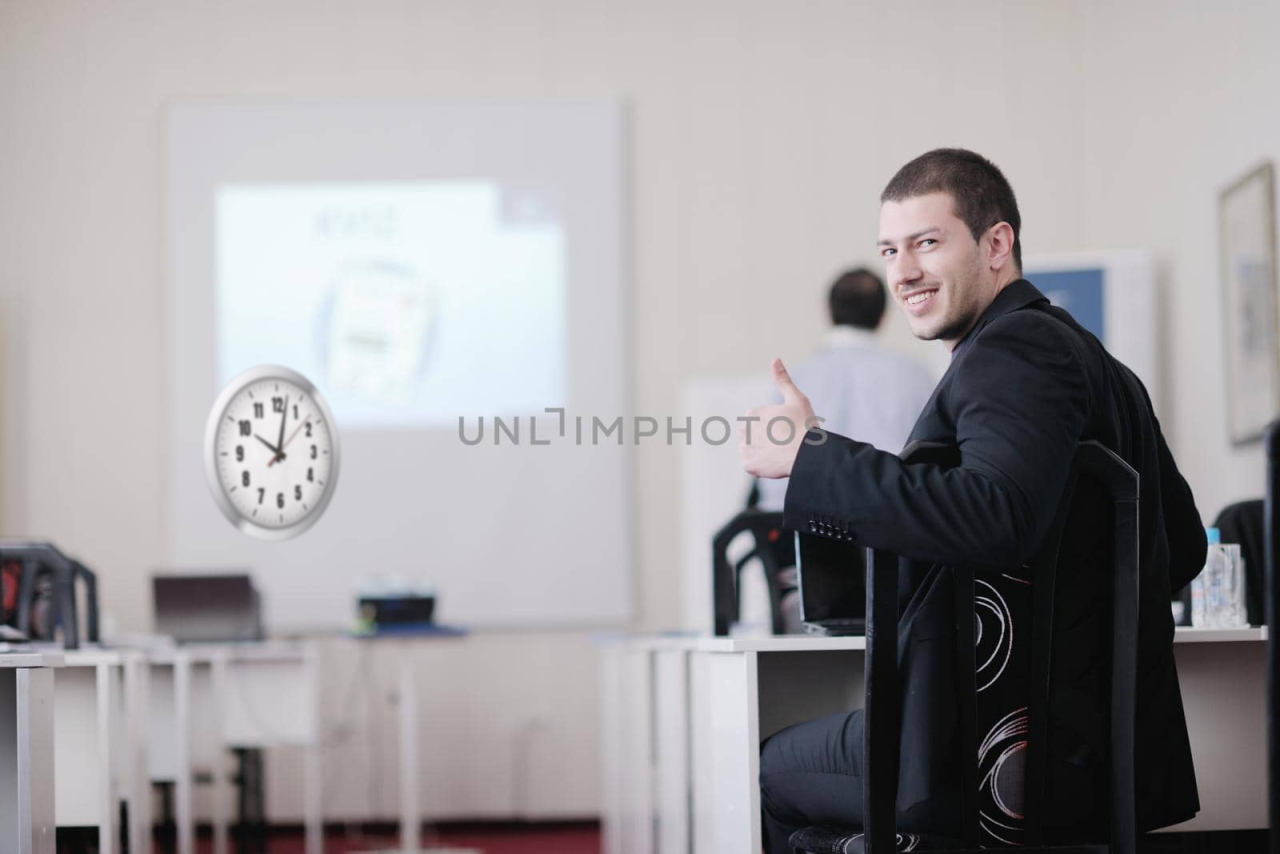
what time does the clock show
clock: 10:02:08
